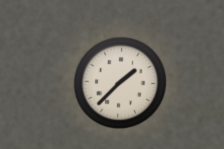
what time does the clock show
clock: 1:37
